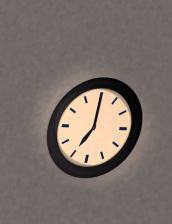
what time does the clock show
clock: 7:00
